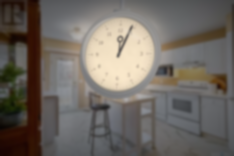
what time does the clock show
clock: 12:04
